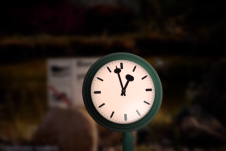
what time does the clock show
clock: 12:58
